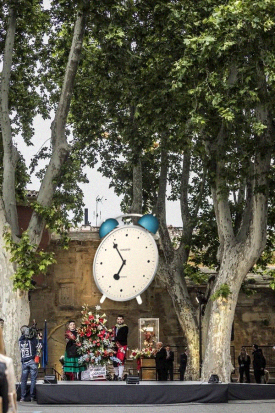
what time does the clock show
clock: 6:54
